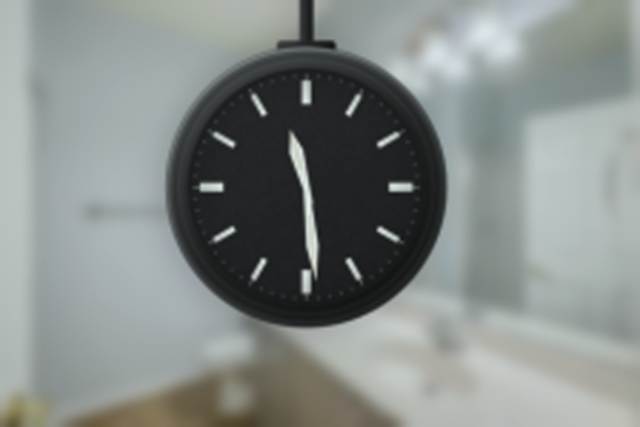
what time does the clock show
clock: 11:29
